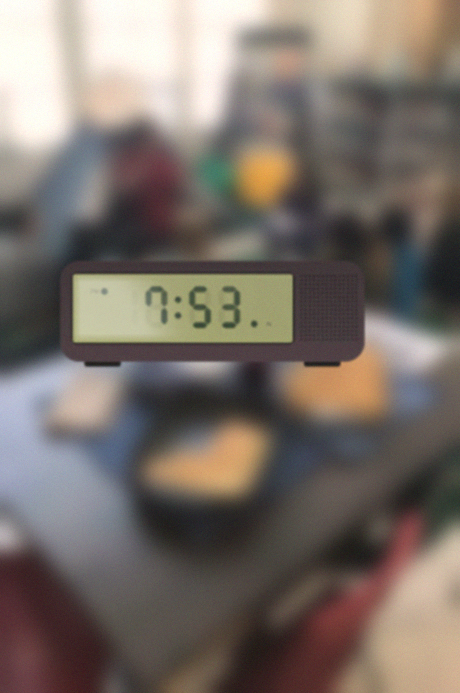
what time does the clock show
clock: 7:53
